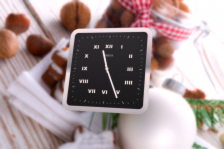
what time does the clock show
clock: 11:26
